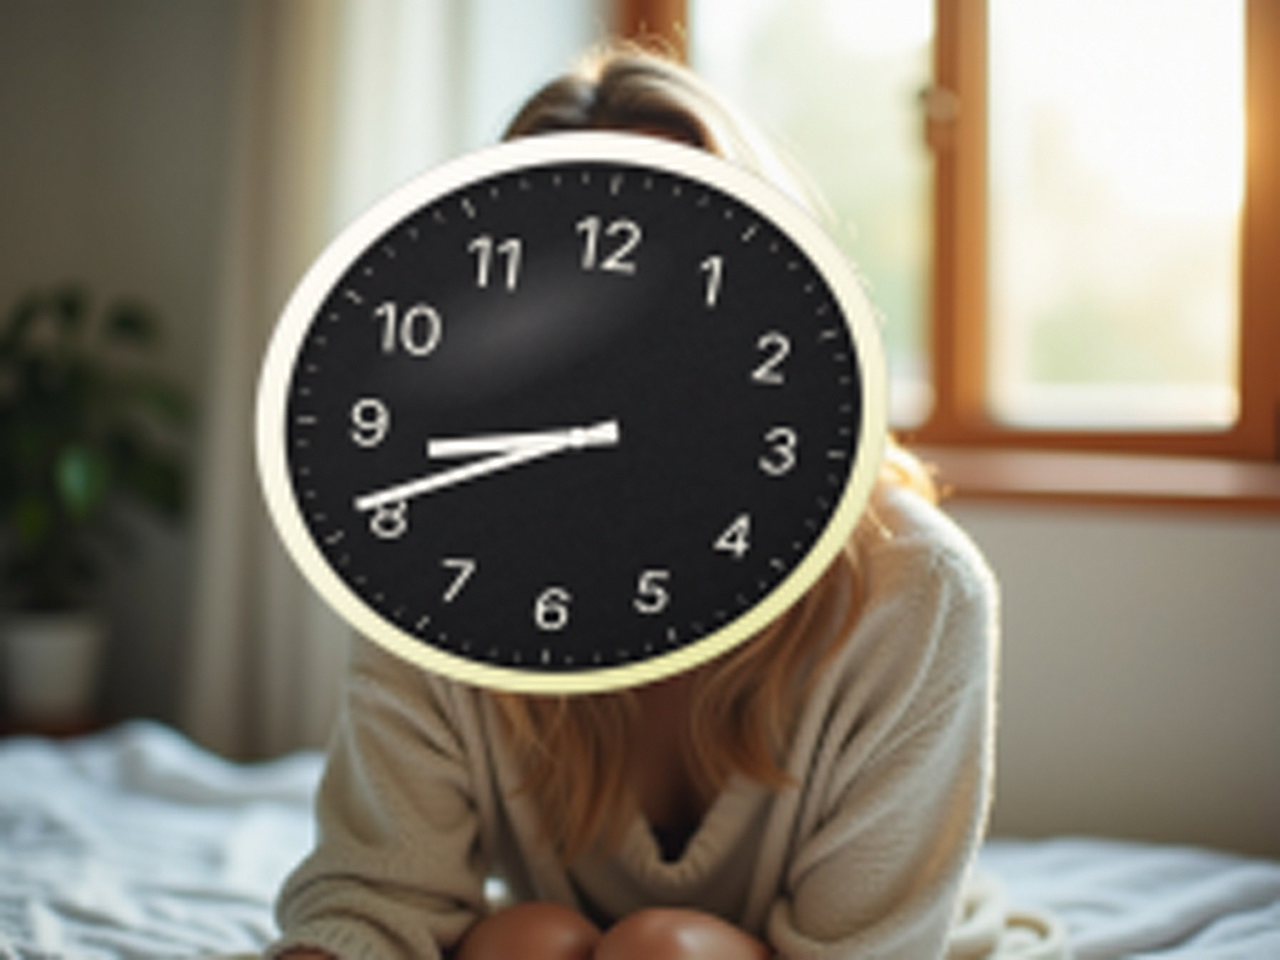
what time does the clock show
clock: 8:41
